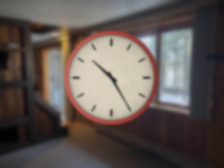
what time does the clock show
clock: 10:25
